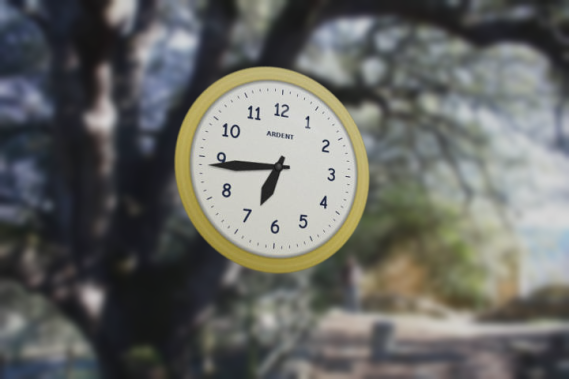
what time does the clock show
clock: 6:44
